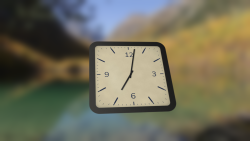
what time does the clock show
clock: 7:02
